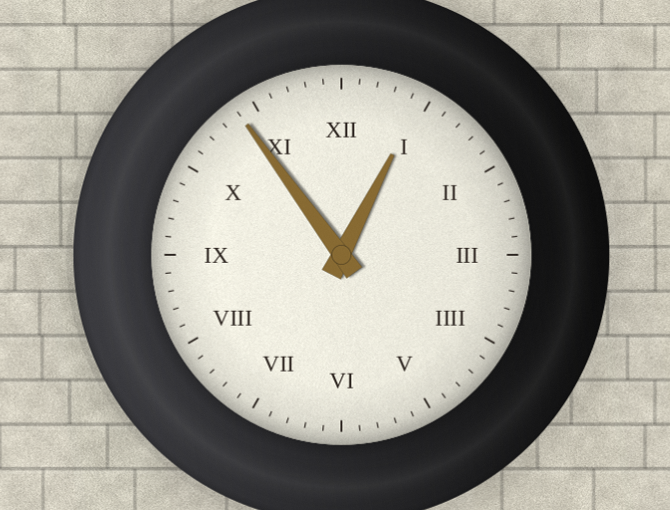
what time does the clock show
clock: 12:54
